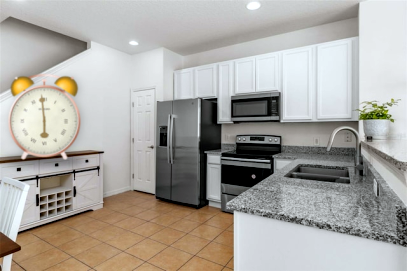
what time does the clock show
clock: 5:59
